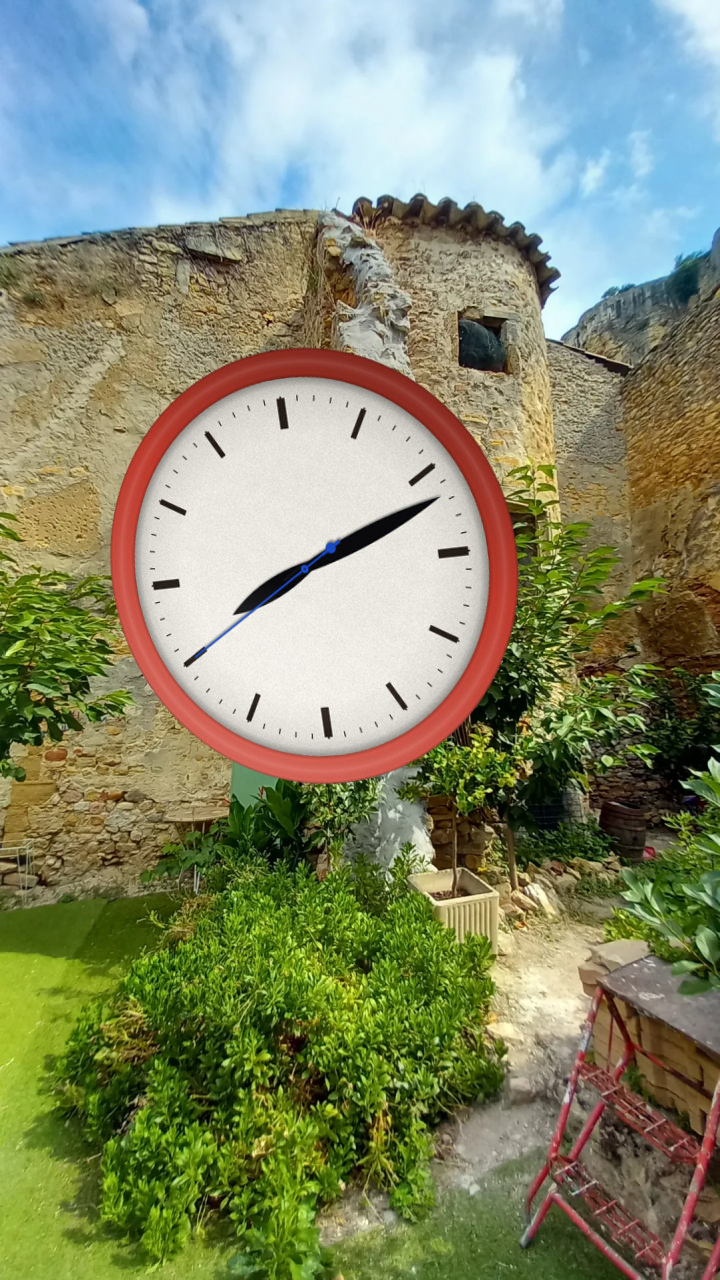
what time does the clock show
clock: 8:11:40
